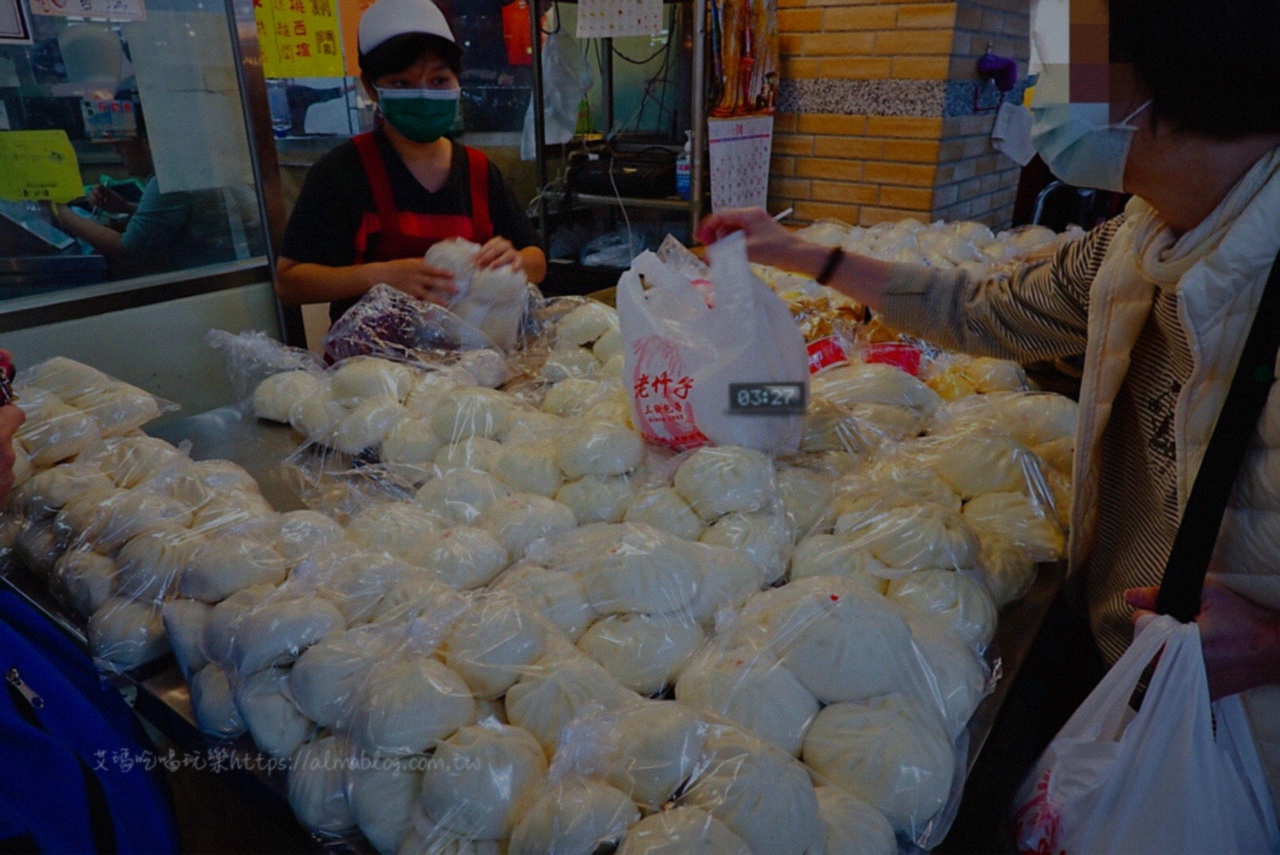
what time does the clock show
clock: 3:27
